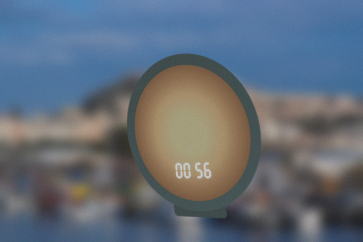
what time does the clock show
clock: 0:56
